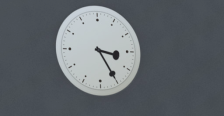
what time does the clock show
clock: 3:25
